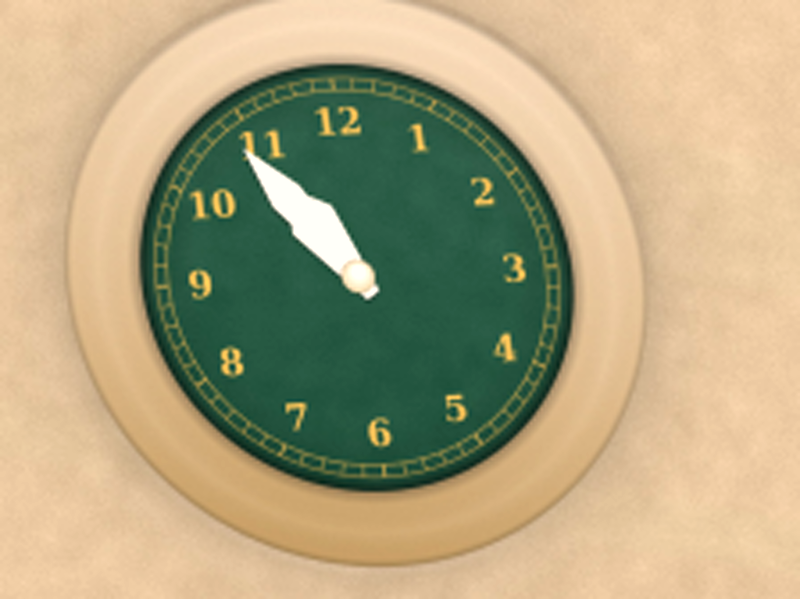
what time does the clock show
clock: 10:54
